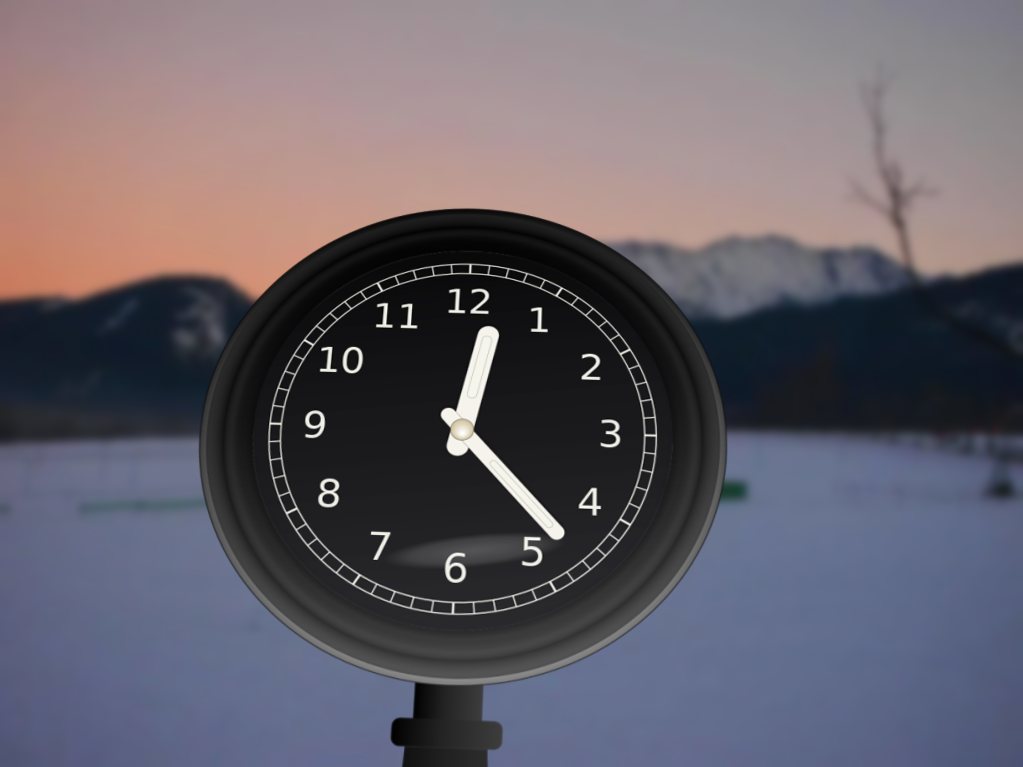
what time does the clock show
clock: 12:23
